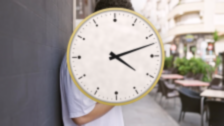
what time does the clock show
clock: 4:12
